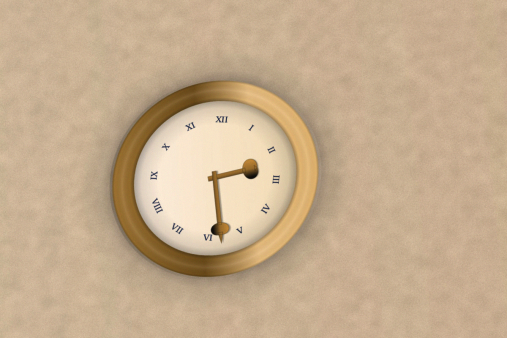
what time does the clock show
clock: 2:28
